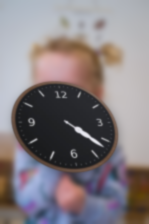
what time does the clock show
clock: 4:22
